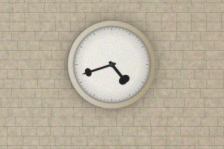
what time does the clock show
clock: 4:42
